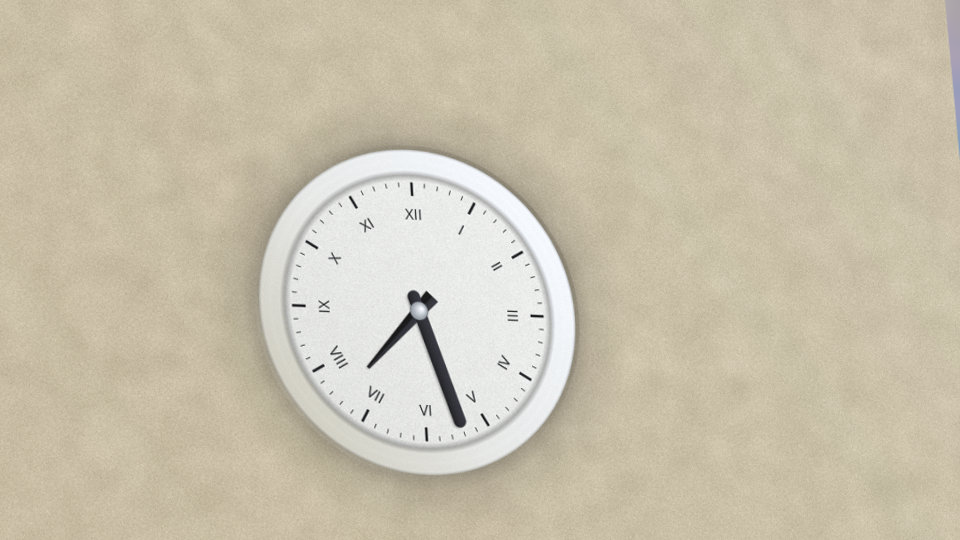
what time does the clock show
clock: 7:27
